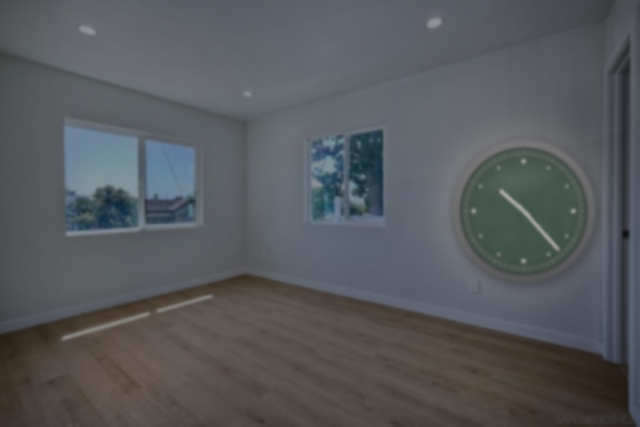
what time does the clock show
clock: 10:23
